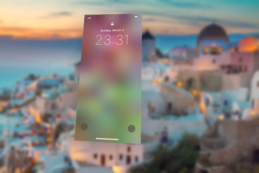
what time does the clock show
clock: 23:31
